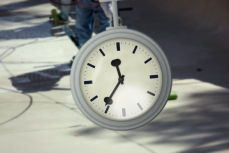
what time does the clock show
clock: 11:36
